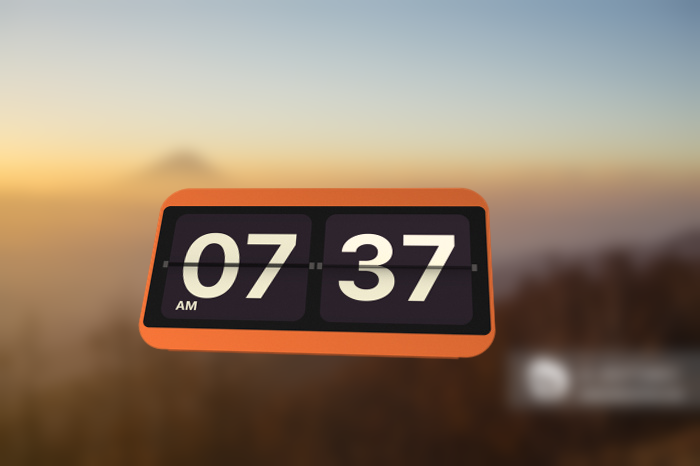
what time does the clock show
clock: 7:37
